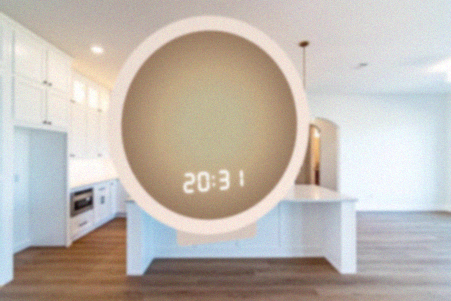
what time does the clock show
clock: 20:31
